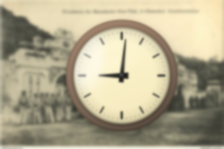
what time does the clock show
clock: 9:01
